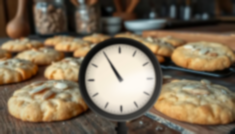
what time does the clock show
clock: 10:55
